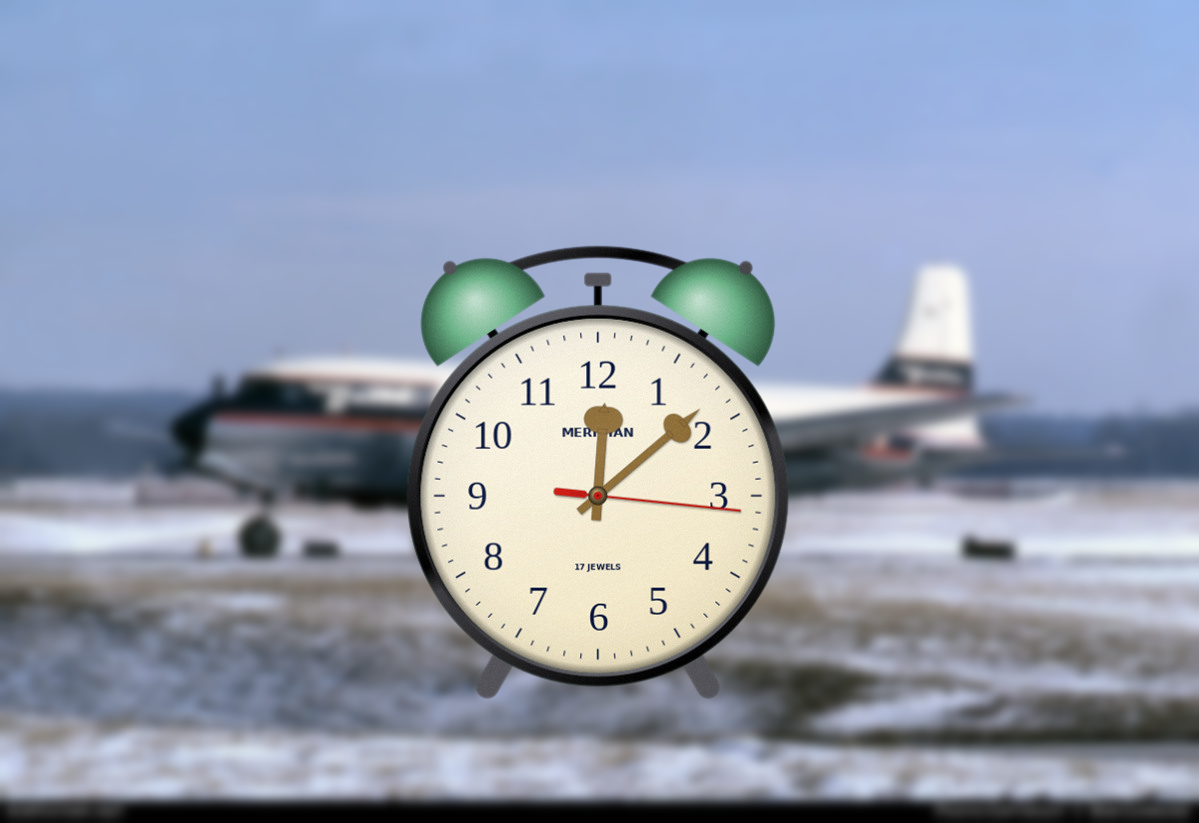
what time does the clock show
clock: 12:08:16
